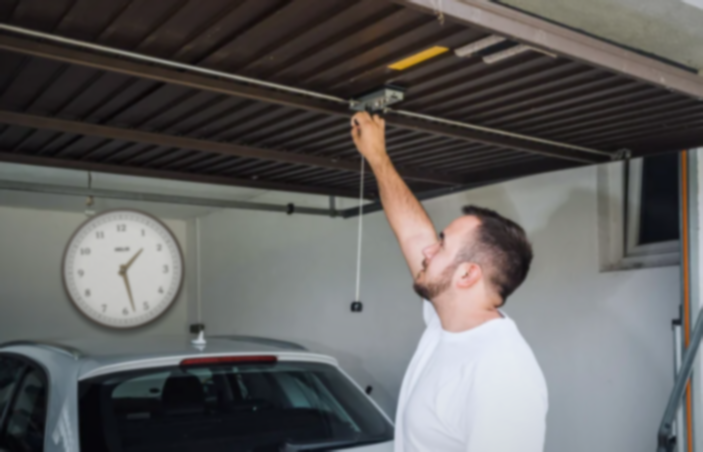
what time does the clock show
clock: 1:28
